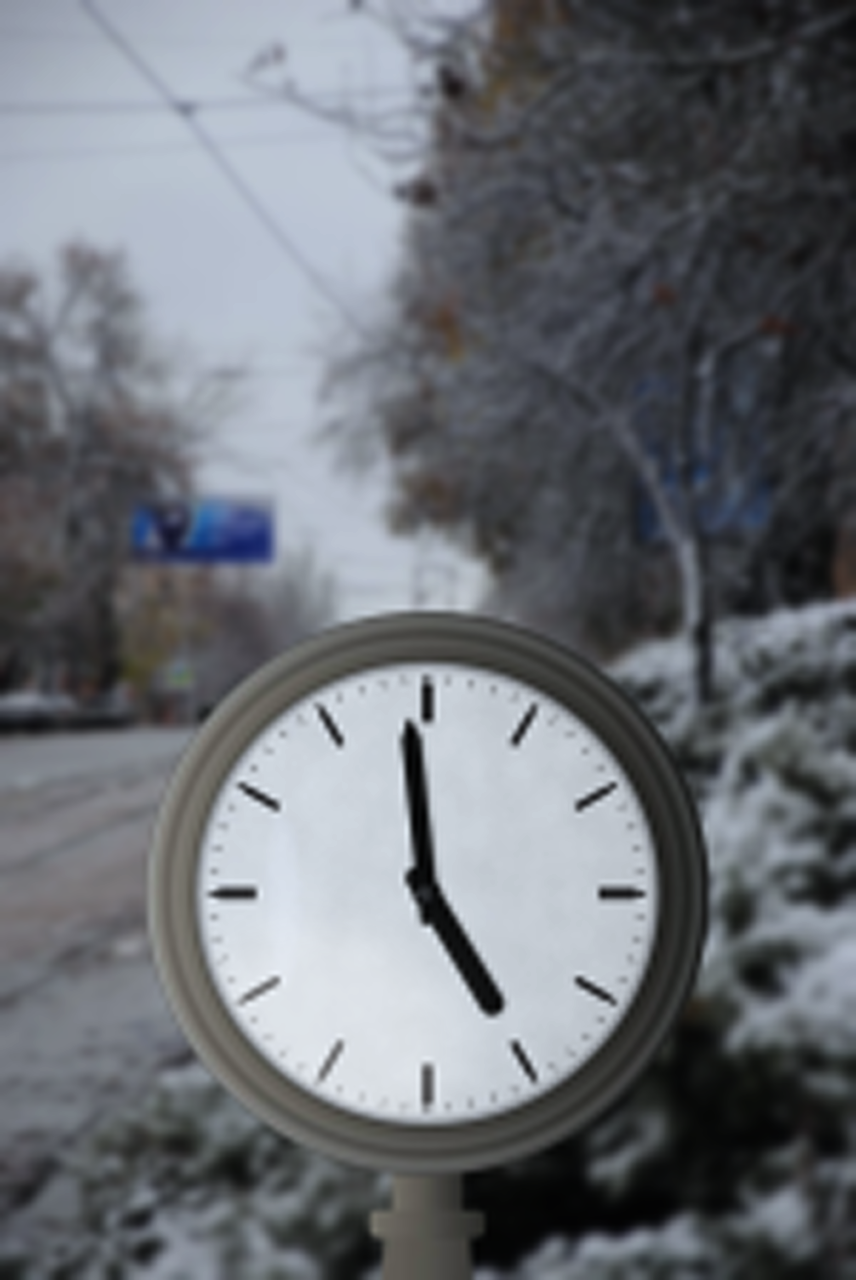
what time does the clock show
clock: 4:59
